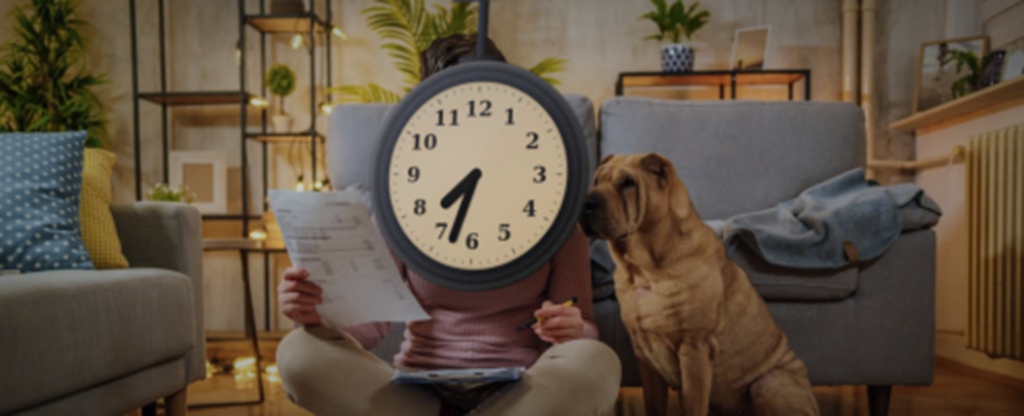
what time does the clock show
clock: 7:33
